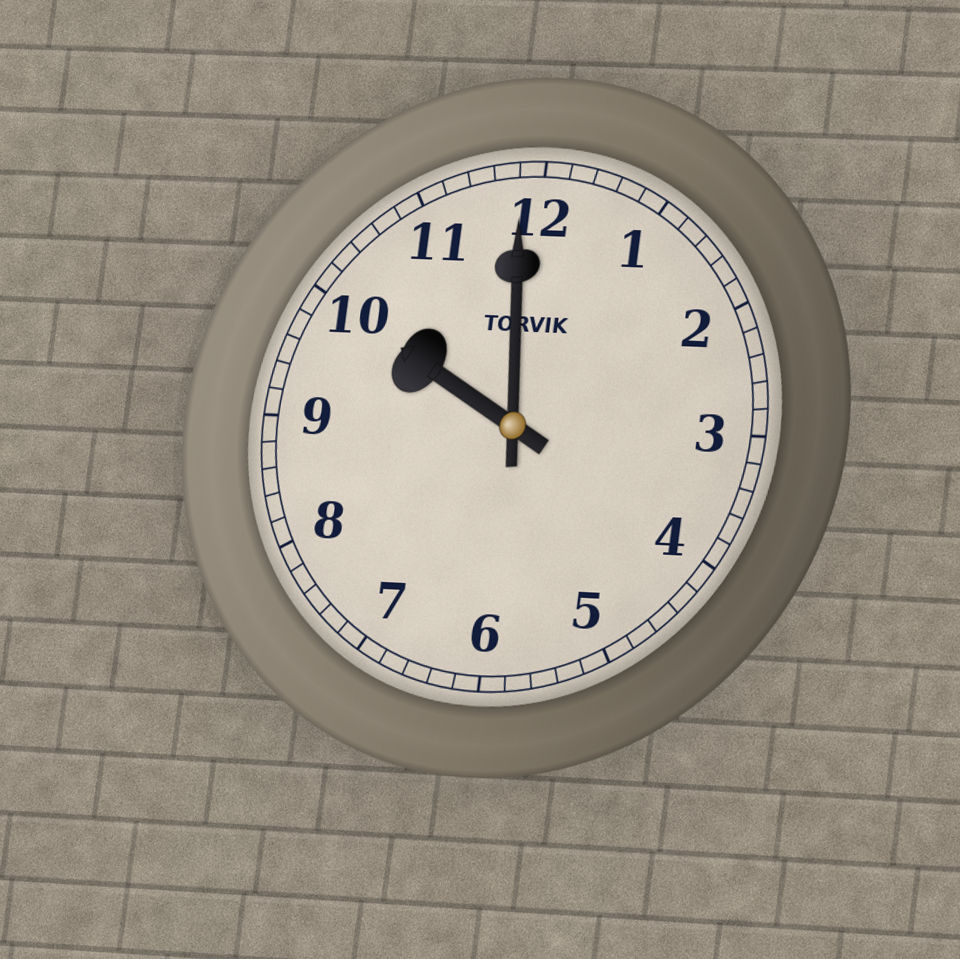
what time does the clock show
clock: 9:59
